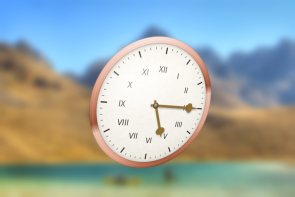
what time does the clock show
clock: 5:15
